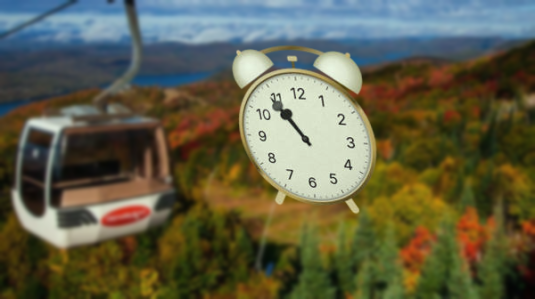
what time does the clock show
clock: 10:54
